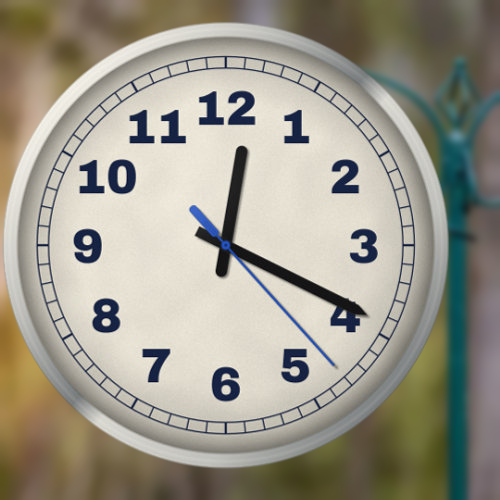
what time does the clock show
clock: 12:19:23
